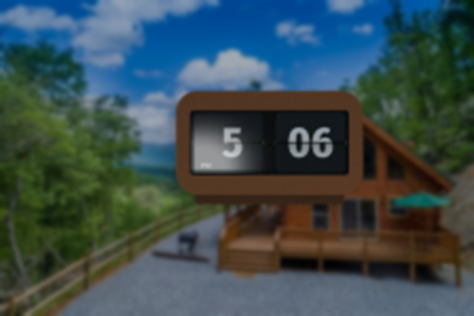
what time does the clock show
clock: 5:06
